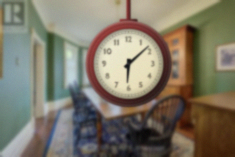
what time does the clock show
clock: 6:08
